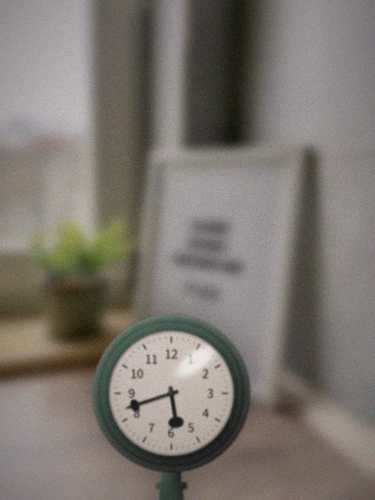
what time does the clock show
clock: 5:42
